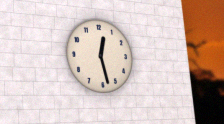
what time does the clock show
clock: 12:28
